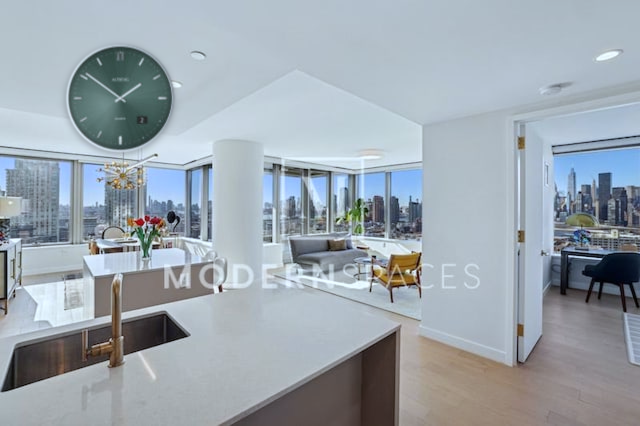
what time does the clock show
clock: 1:51
